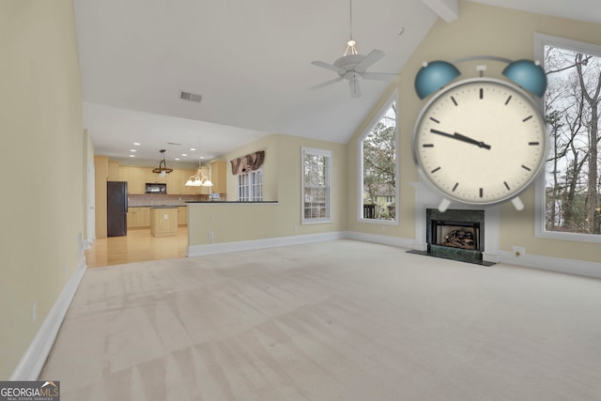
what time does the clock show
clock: 9:48
